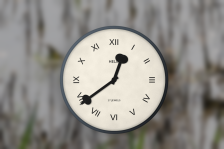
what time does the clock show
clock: 12:39
